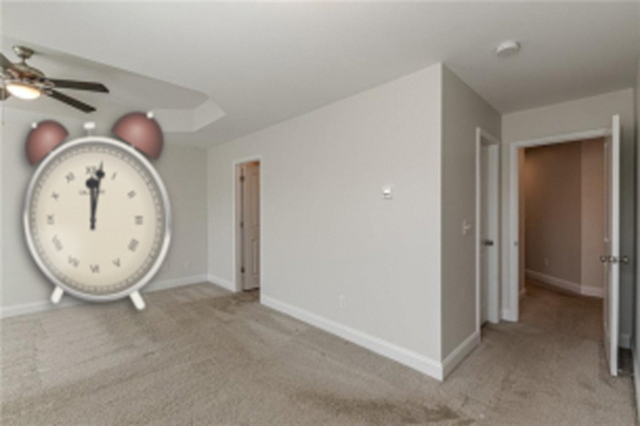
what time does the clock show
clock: 12:02
